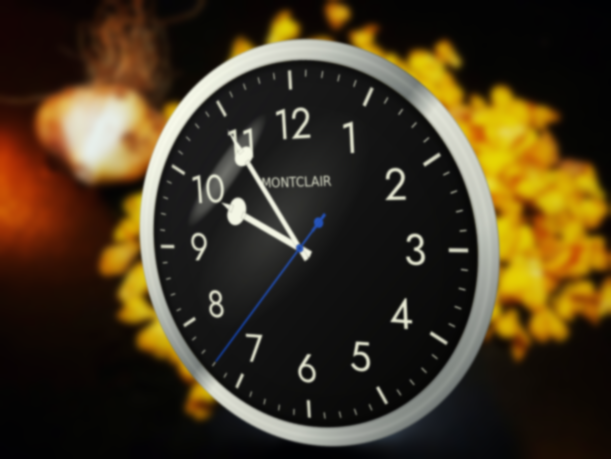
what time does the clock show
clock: 9:54:37
